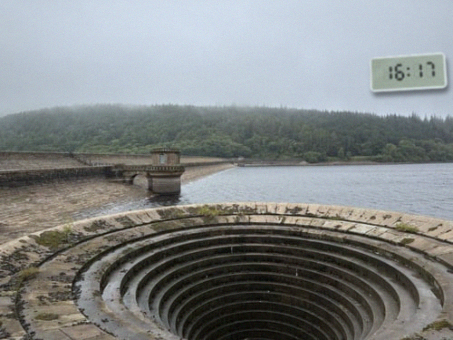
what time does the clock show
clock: 16:17
